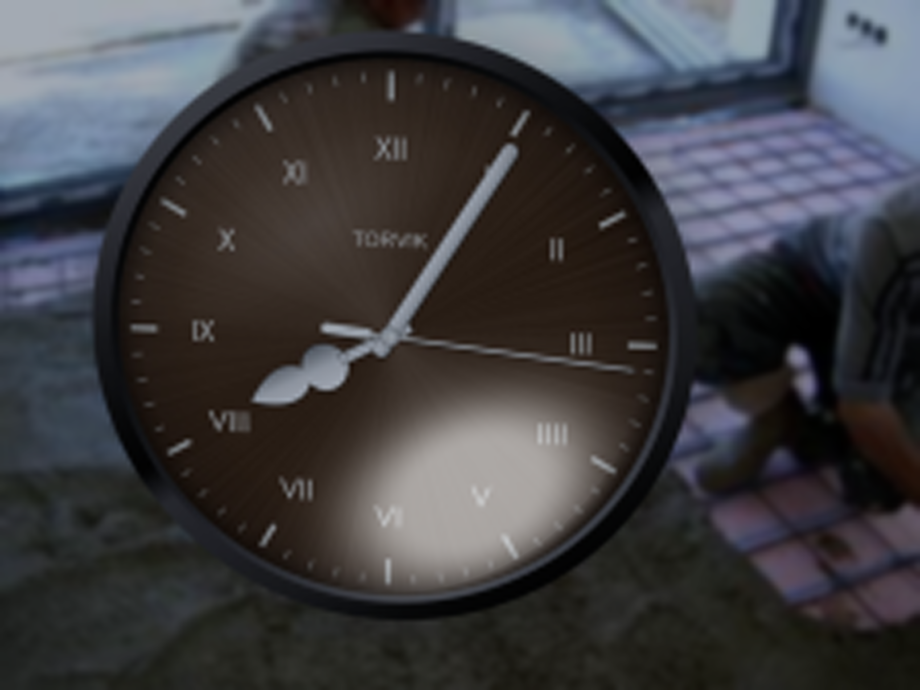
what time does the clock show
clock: 8:05:16
